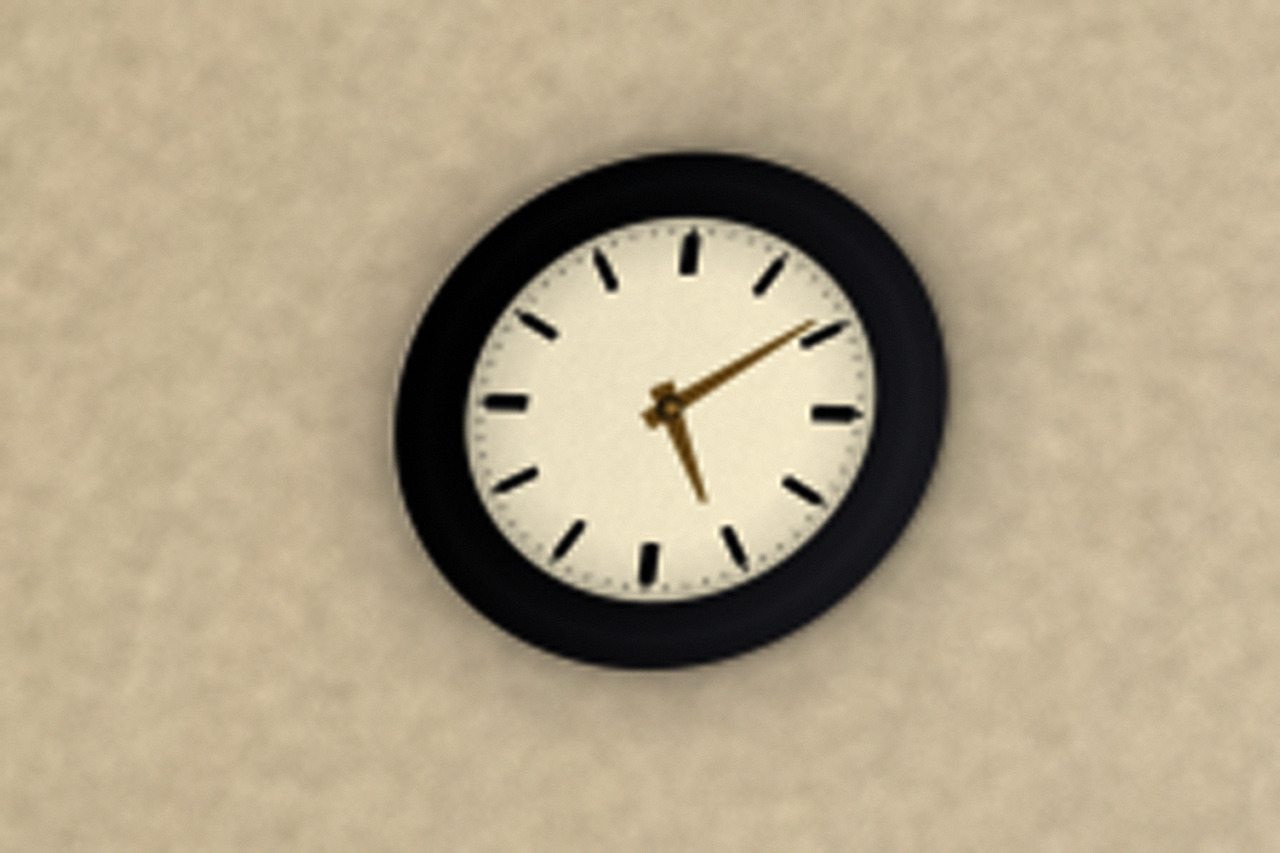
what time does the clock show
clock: 5:09
